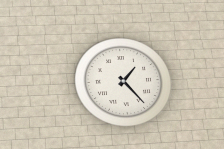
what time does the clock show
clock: 1:24
